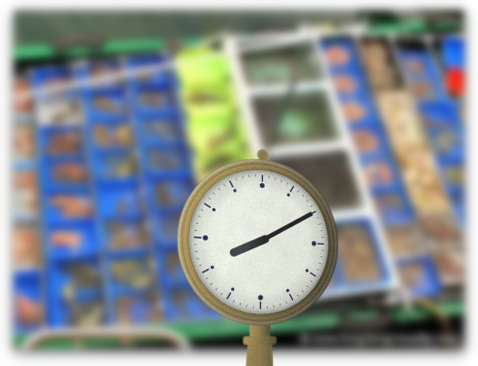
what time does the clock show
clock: 8:10
